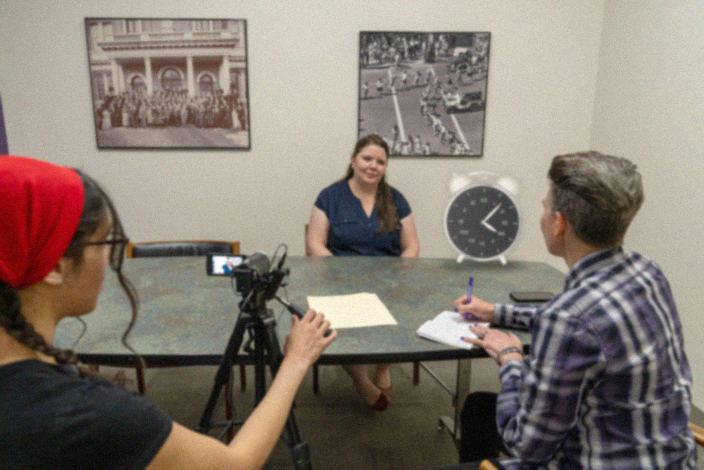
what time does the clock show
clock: 4:07
